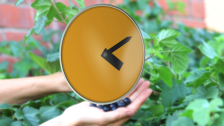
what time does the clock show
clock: 4:10
